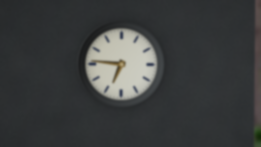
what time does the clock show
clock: 6:46
